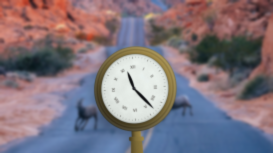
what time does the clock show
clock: 11:23
